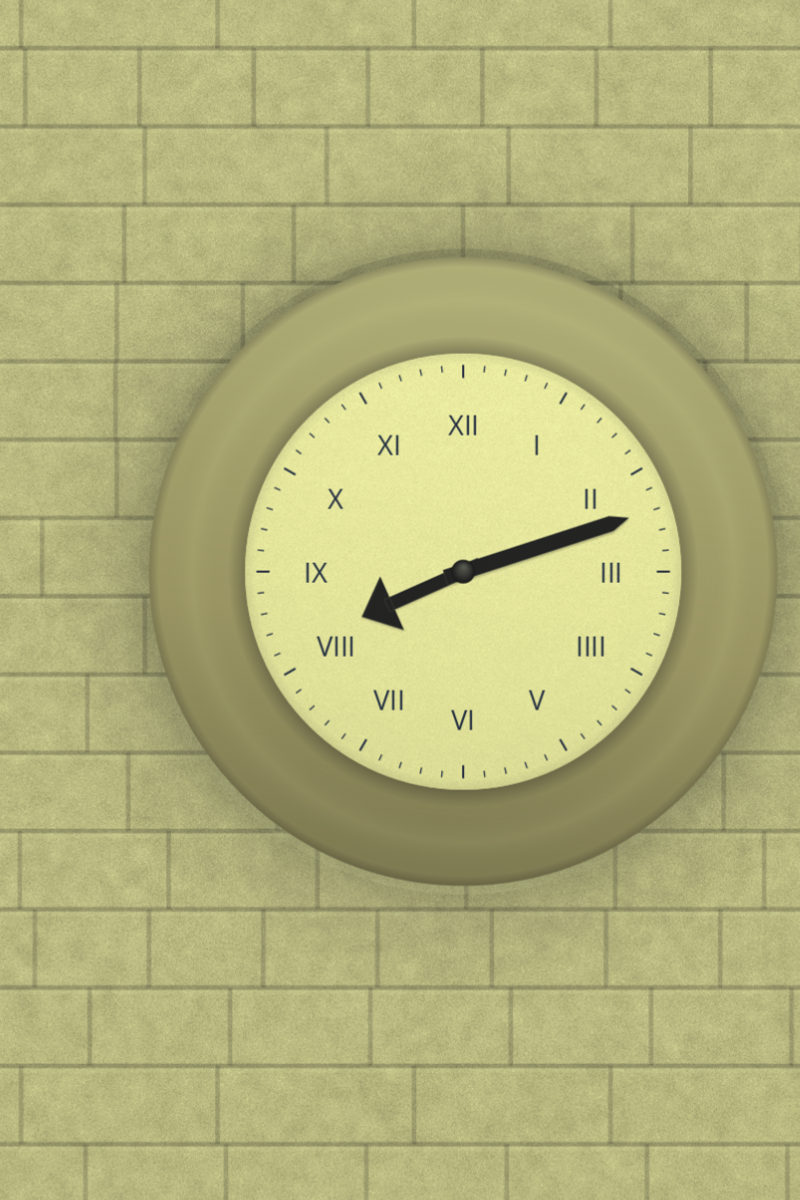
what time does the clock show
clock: 8:12
